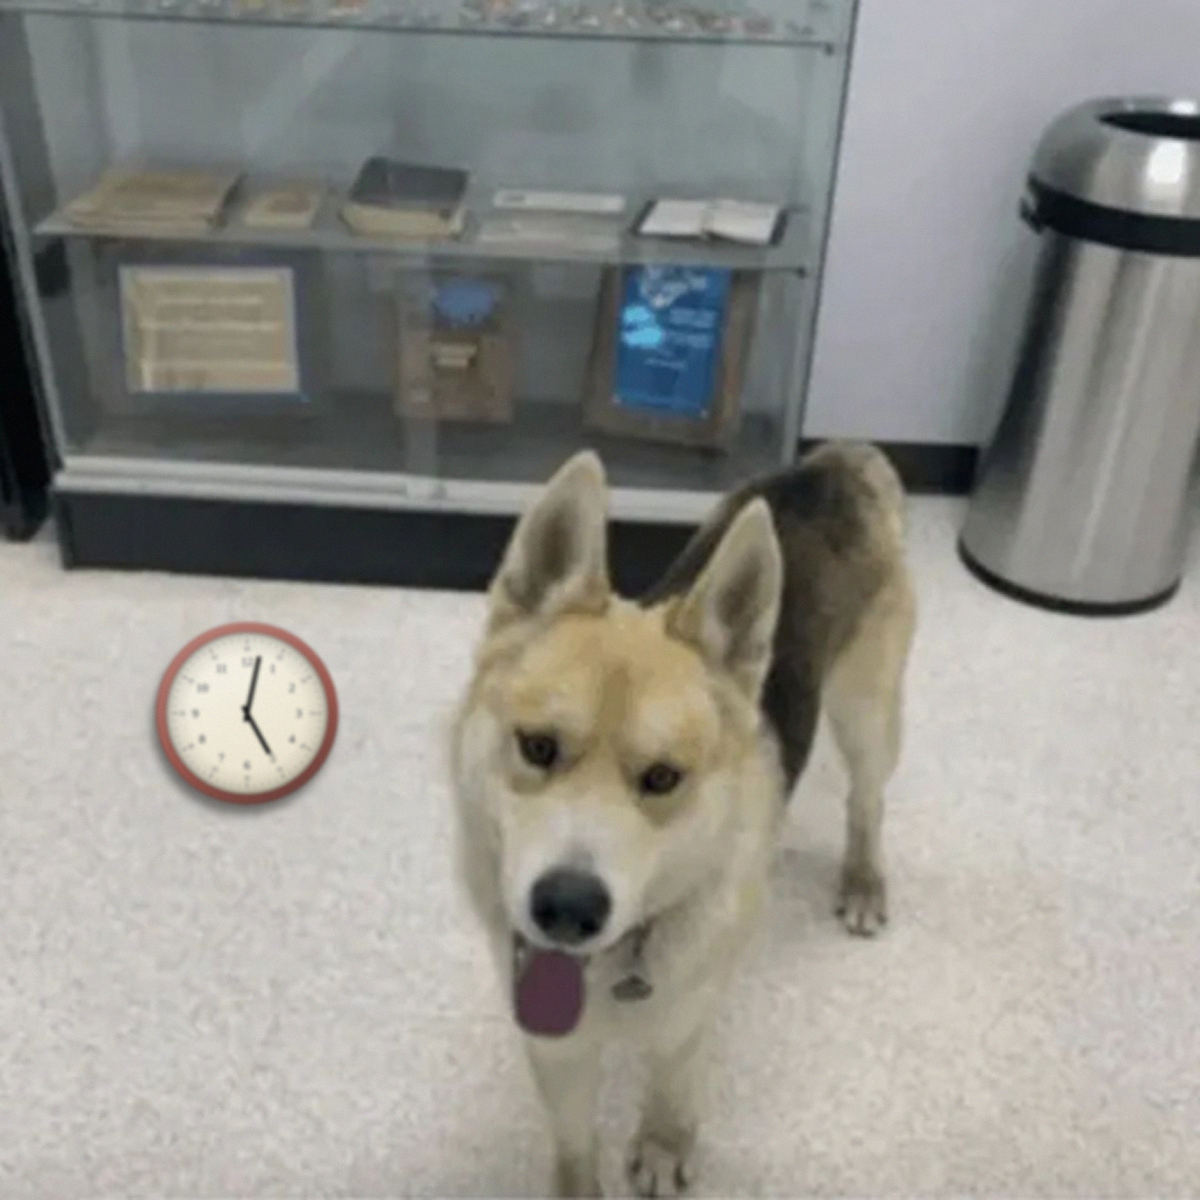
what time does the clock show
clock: 5:02
